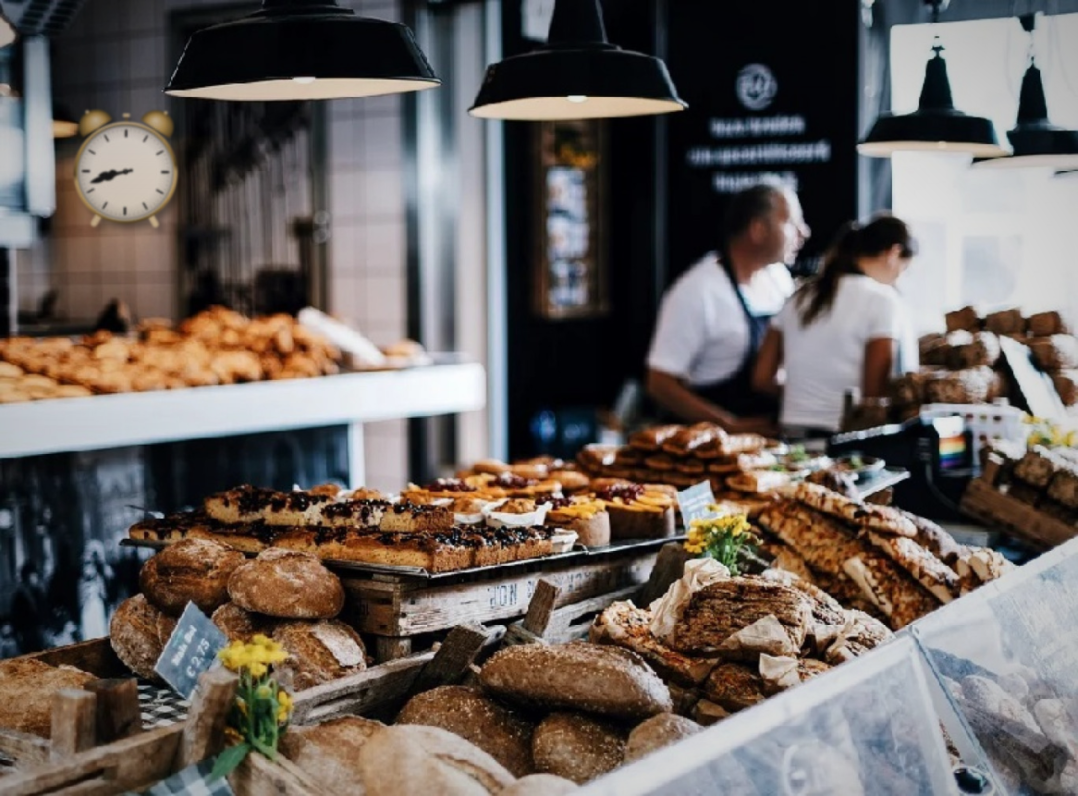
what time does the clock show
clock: 8:42
